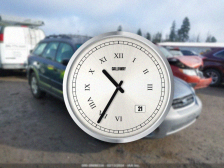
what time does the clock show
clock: 10:35
